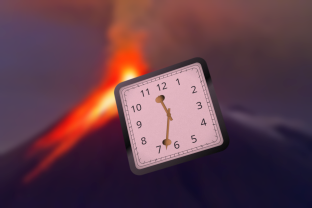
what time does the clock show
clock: 11:33
